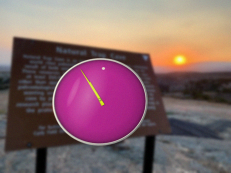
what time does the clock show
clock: 10:54
